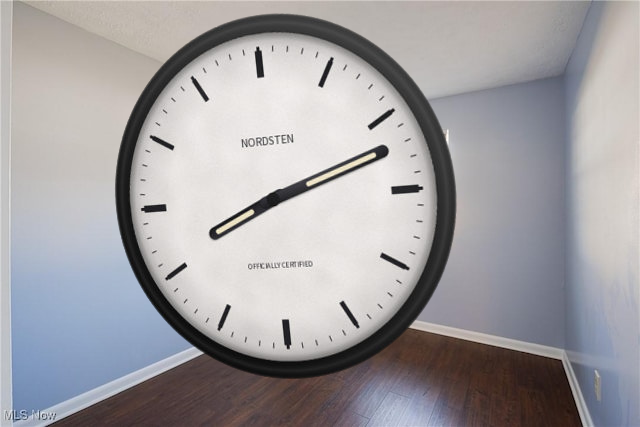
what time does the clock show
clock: 8:12
